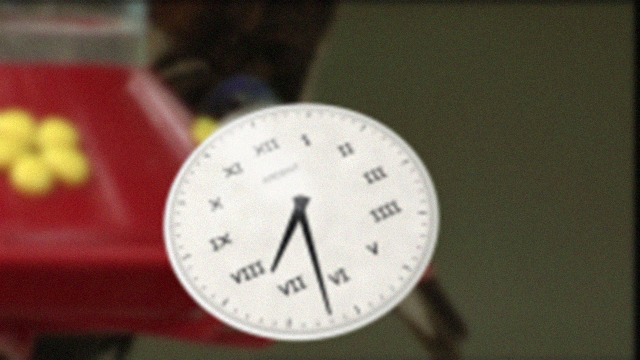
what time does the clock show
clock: 7:32
